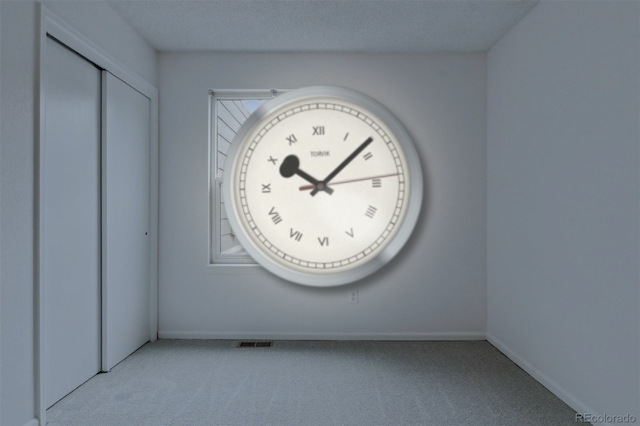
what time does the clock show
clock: 10:08:14
